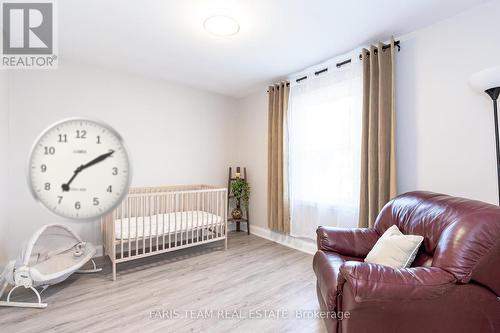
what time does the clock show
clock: 7:10
